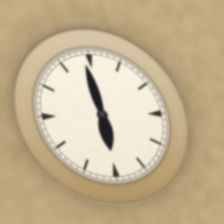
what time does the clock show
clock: 5:59
